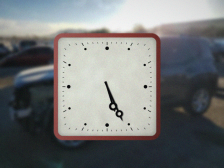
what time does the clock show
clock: 5:26
